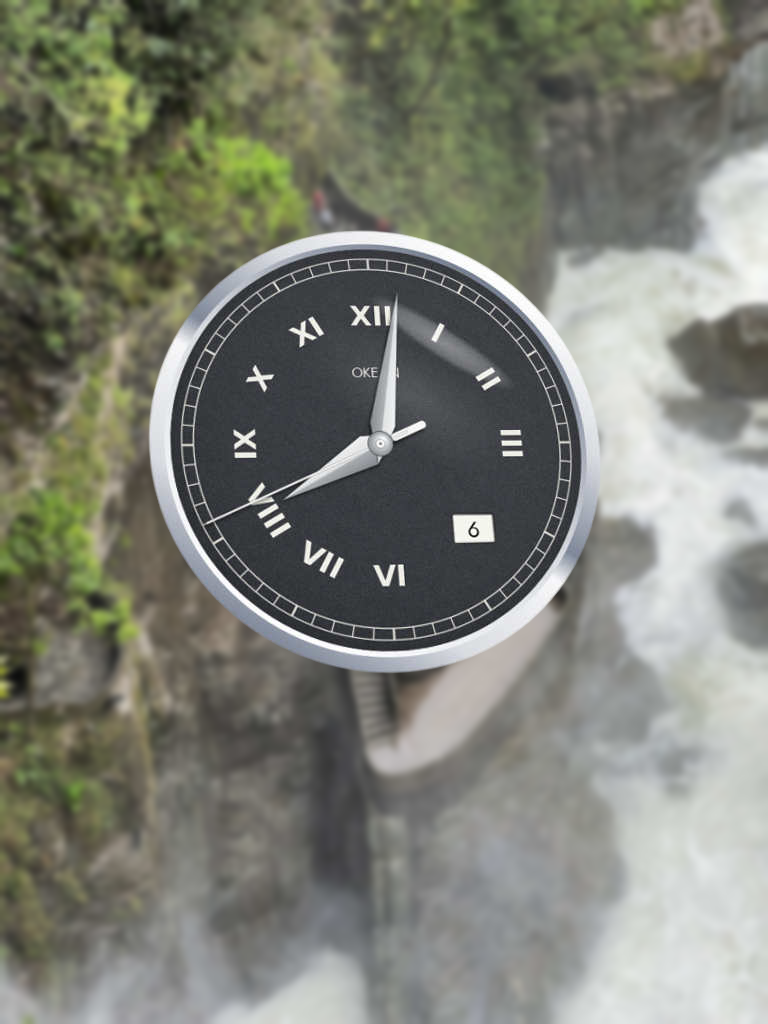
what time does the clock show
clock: 8:01:41
